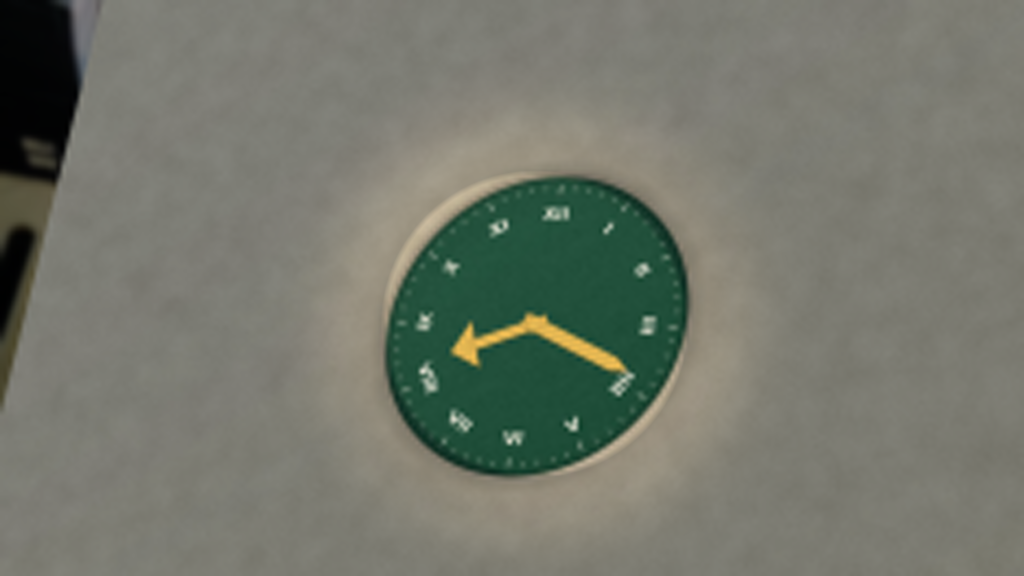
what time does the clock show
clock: 8:19
